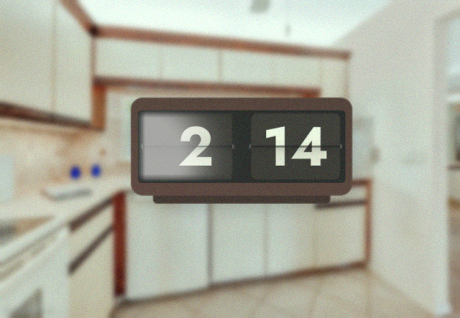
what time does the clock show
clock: 2:14
